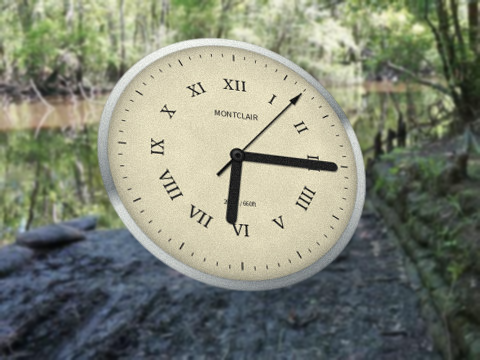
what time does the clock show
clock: 6:15:07
